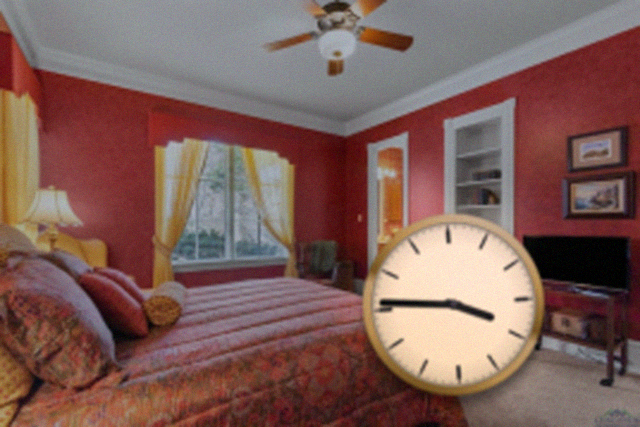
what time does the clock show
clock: 3:46
